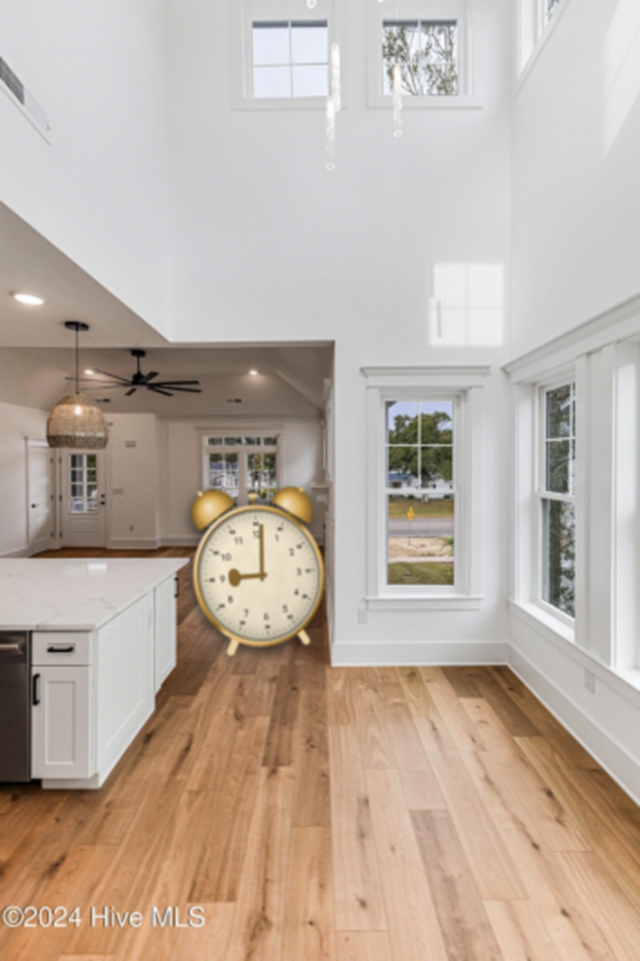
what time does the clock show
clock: 9:01
